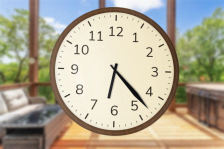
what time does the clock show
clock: 6:23
